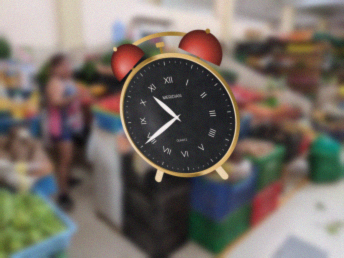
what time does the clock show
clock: 10:40
